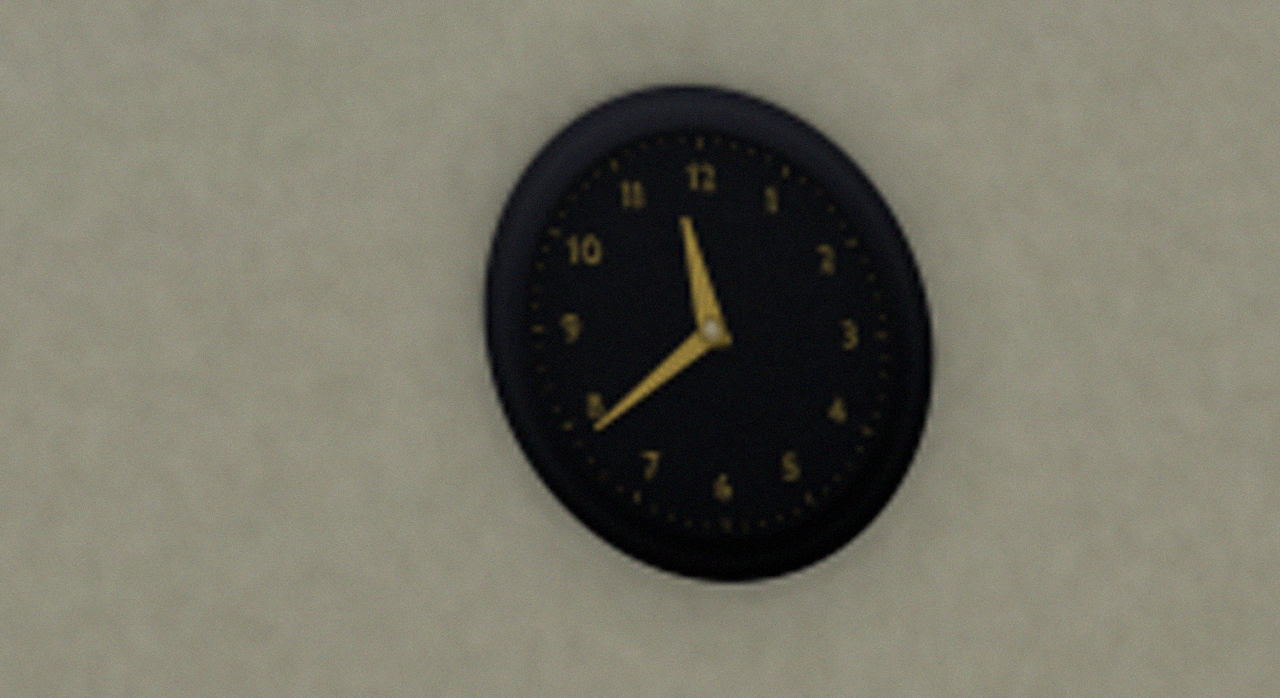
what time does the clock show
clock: 11:39
